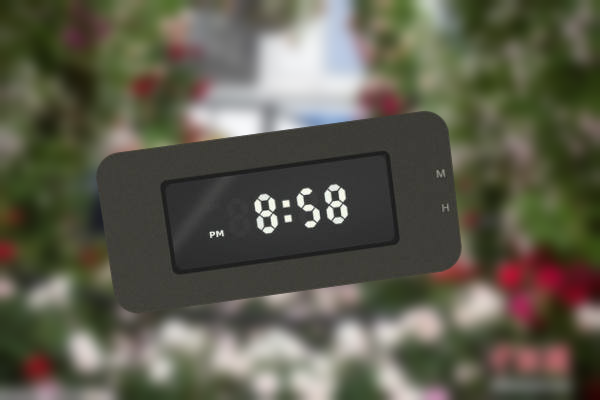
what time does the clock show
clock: 8:58
